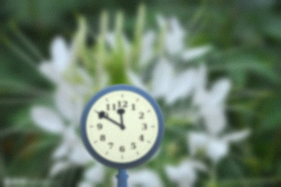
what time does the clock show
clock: 11:50
